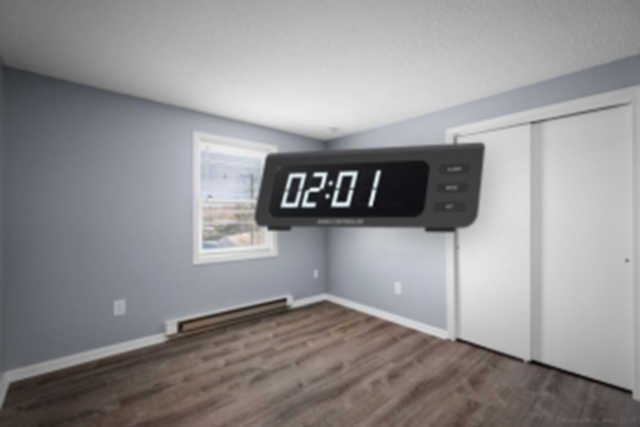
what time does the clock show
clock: 2:01
